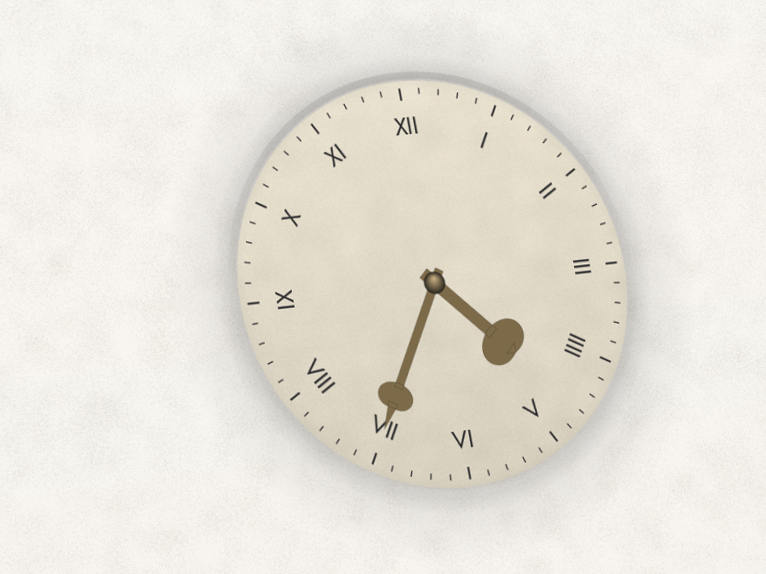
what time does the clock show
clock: 4:35
